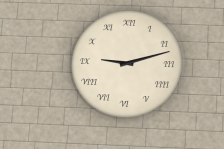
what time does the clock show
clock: 9:12
